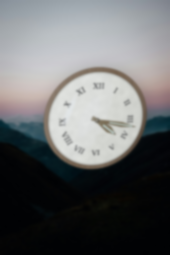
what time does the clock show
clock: 4:17
